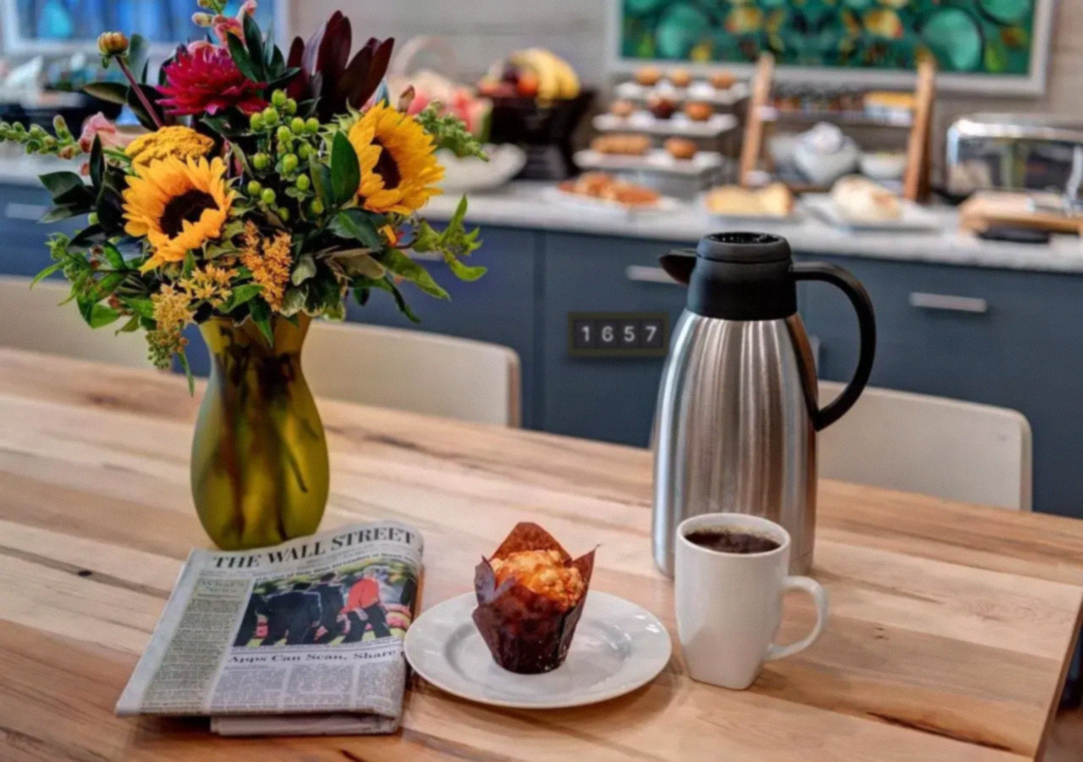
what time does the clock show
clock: 16:57
